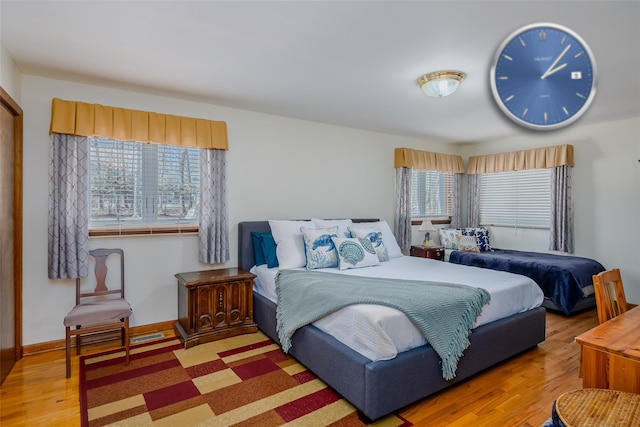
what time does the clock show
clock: 2:07
